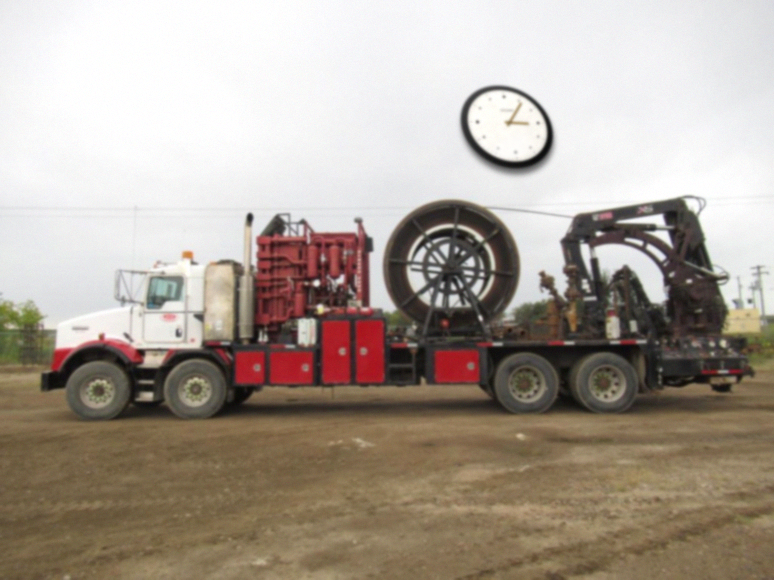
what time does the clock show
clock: 3:06
